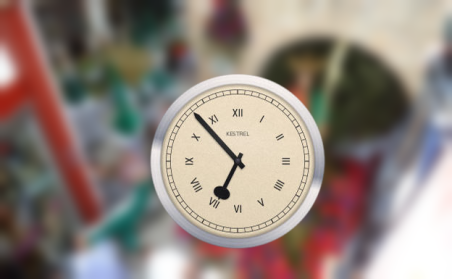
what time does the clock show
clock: 6:53
